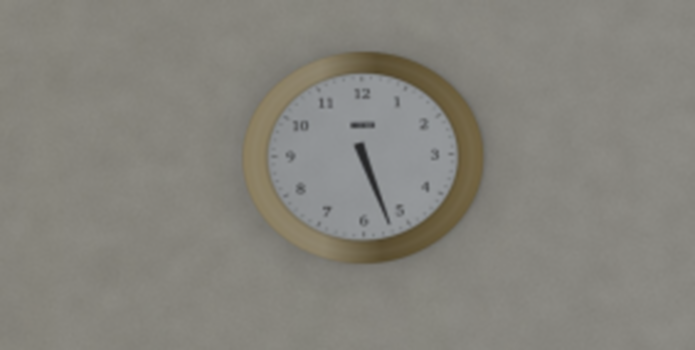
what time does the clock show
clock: 5:27
